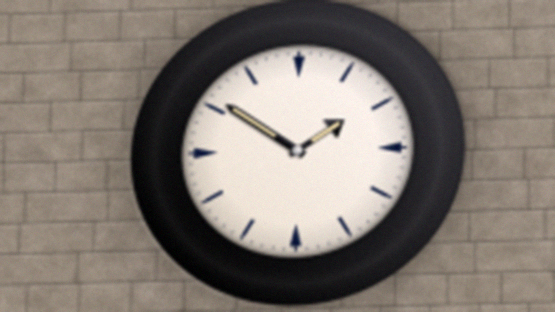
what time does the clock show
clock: 1:51
